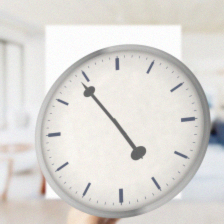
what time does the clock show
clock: 4:54
